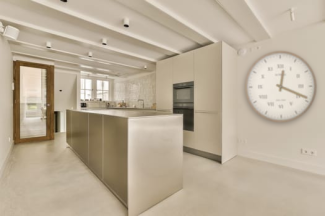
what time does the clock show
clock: 12:19
